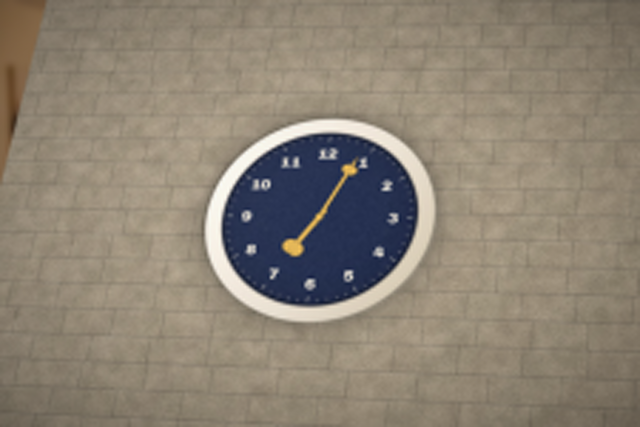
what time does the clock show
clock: 7:04
